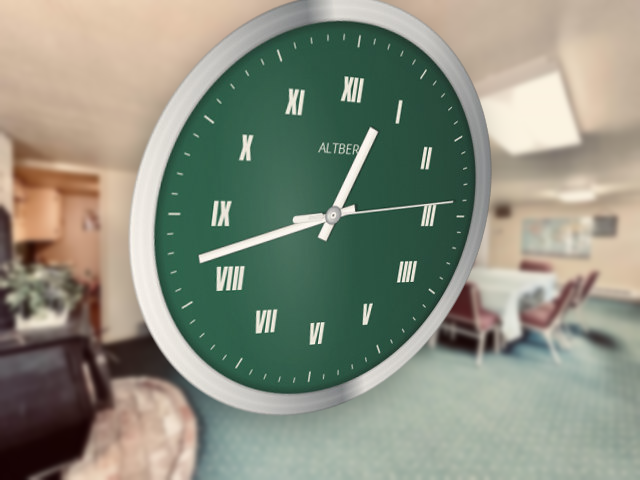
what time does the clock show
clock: 12:42:14
